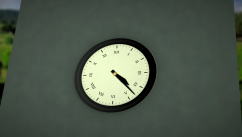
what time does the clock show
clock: 4:23
